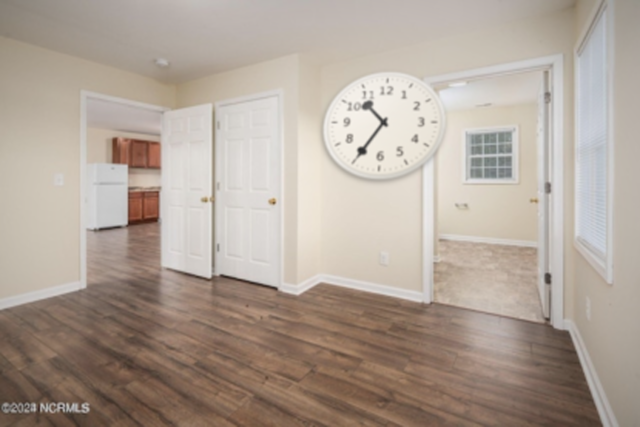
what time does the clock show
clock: 10:35
